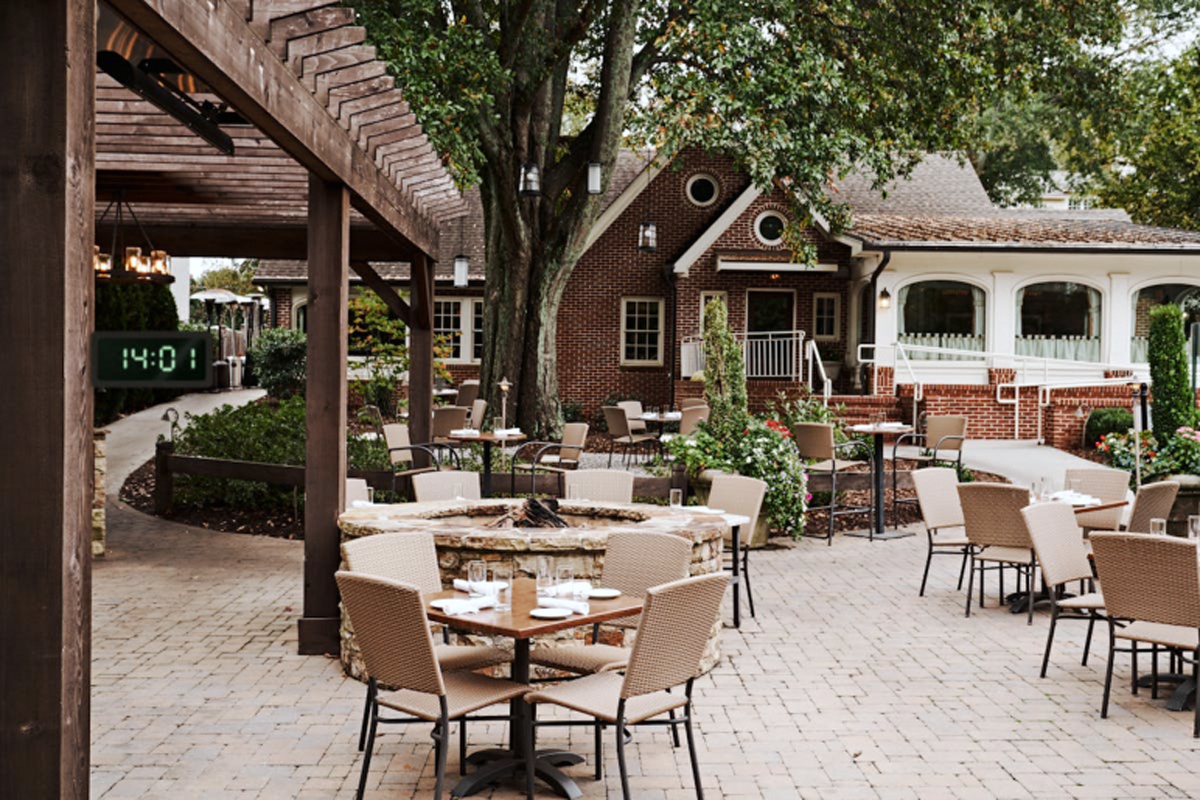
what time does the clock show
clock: 14:01
